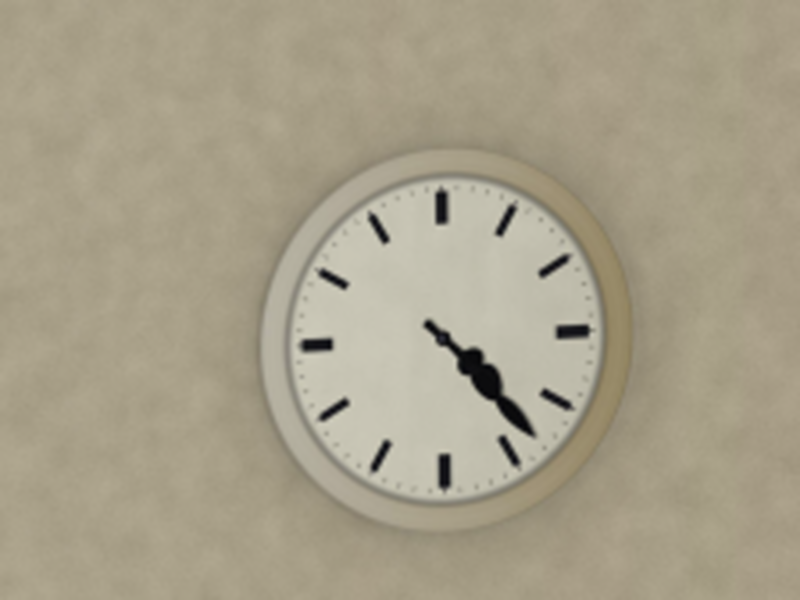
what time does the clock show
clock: 4:23
